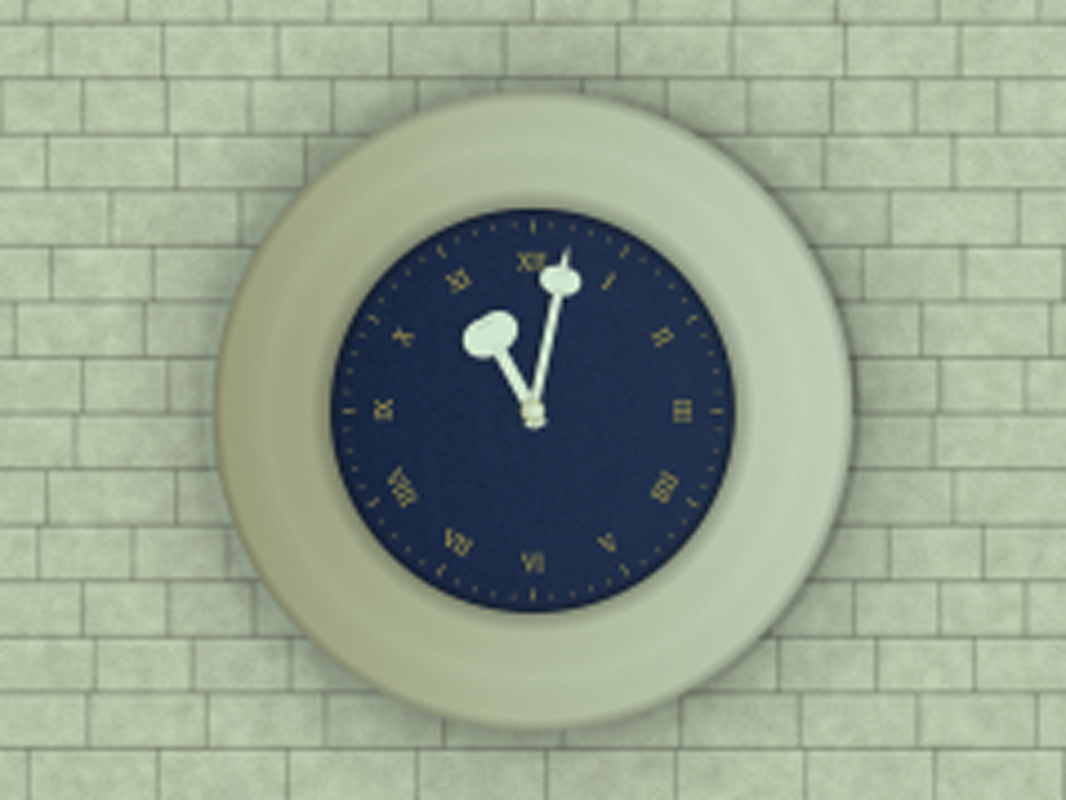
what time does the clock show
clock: 11:02
